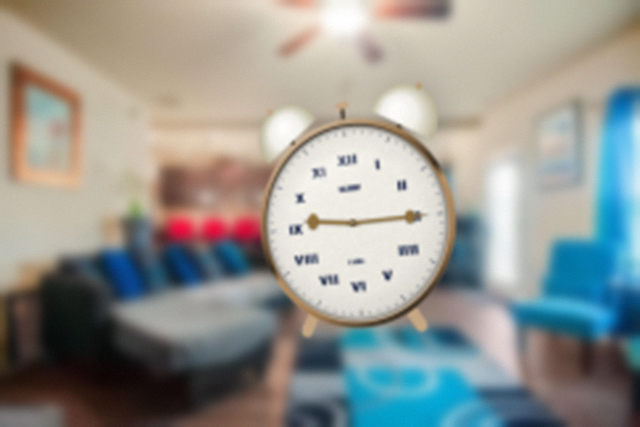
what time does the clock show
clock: 9:15
